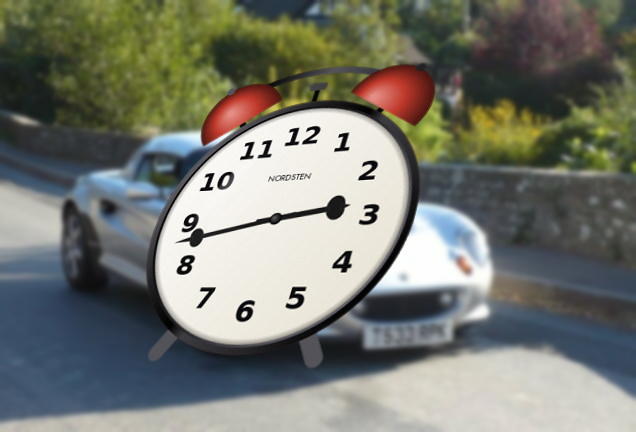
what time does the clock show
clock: 2:43
